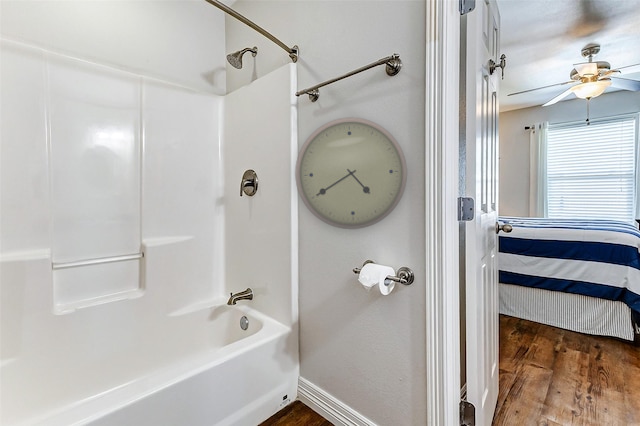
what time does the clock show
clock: 4:40
